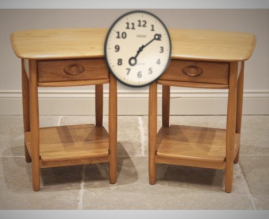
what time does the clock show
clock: 7:09
